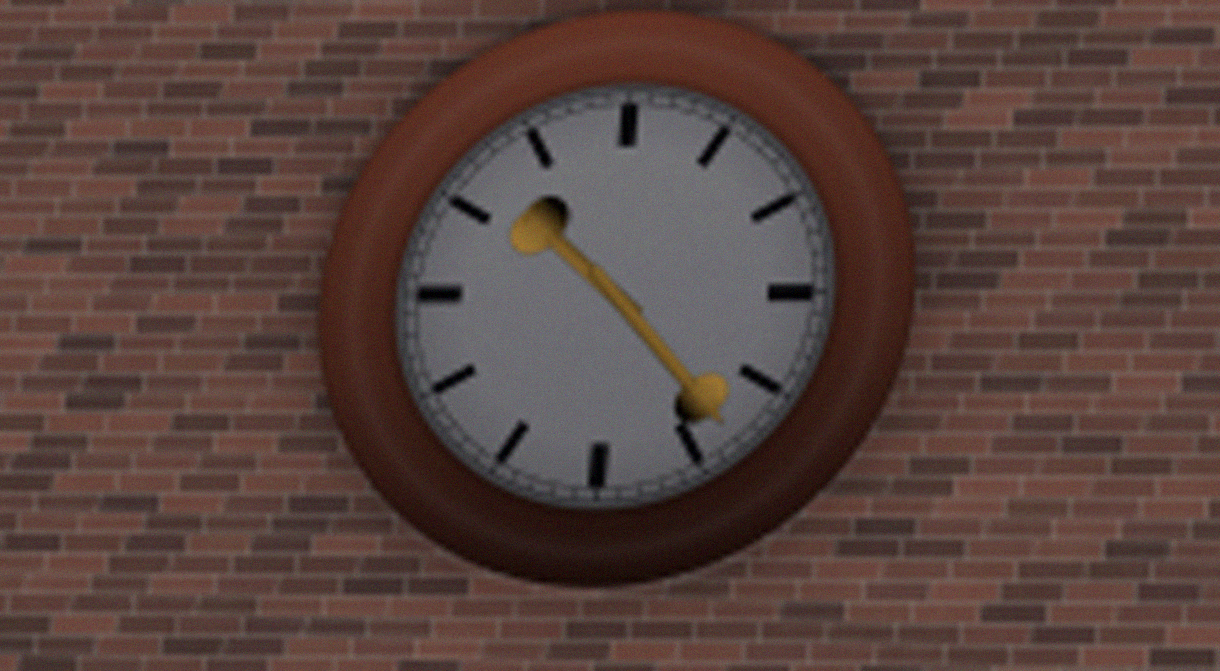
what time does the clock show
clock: 10:23
